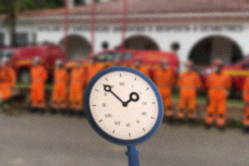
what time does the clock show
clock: 1:53
